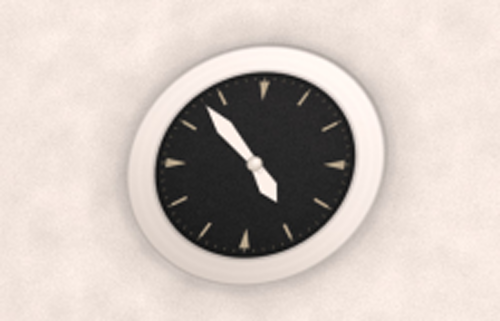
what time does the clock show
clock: 4:53
